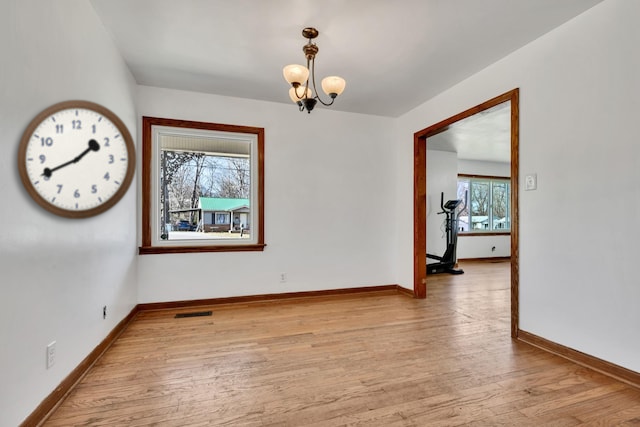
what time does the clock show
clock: 1:41
